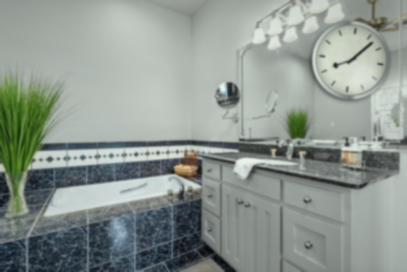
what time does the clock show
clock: 8:07
